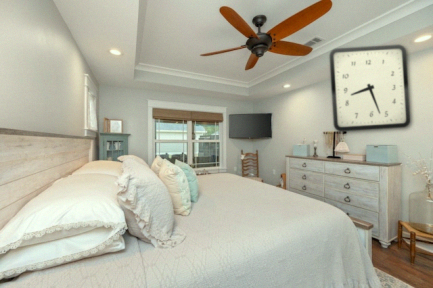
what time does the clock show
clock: 8:27
